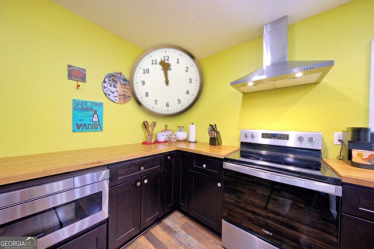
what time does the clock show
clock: 11:58
